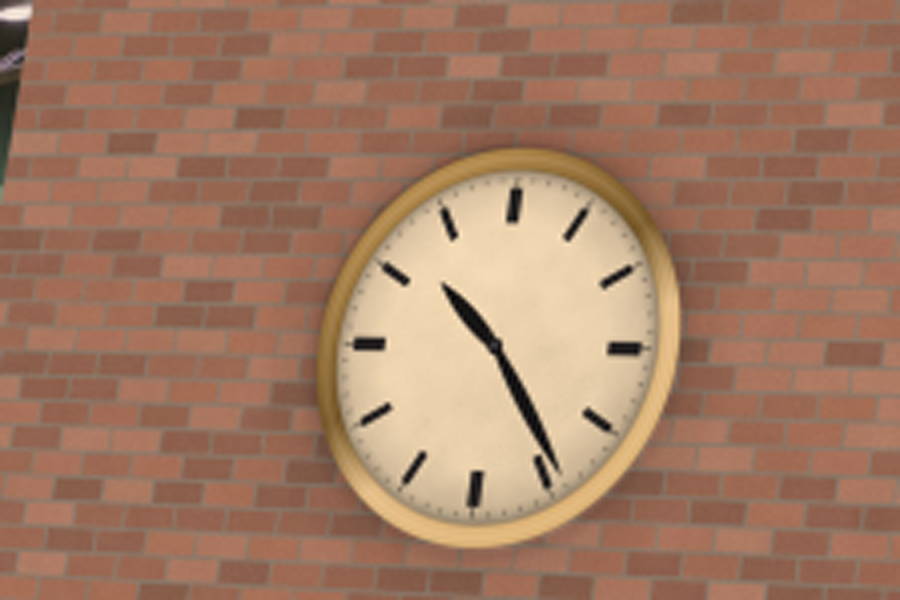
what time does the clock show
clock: 10:24
